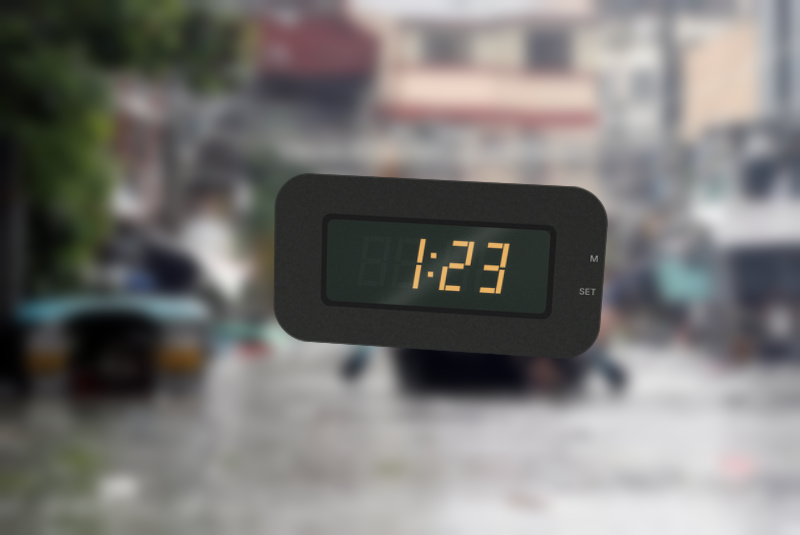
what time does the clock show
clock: 1:23
